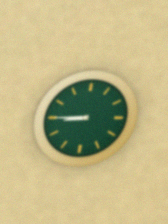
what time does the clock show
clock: 8:45
